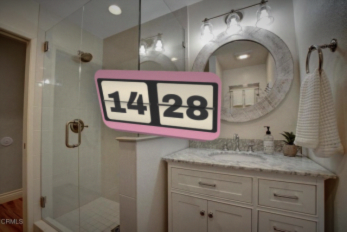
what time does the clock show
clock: 14:28
